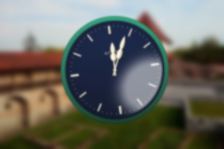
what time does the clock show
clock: 12:04
